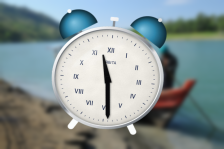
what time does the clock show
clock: 11:29
